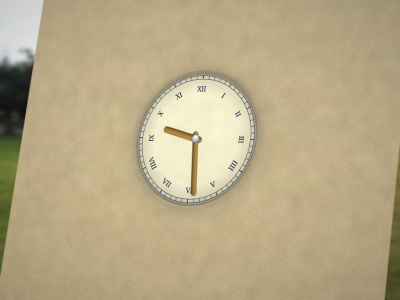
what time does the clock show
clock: 9:29
